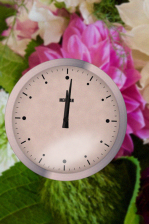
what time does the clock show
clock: 12:01
